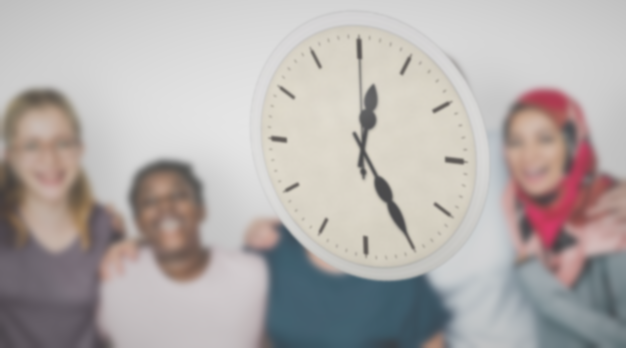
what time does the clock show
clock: 12:25:00
